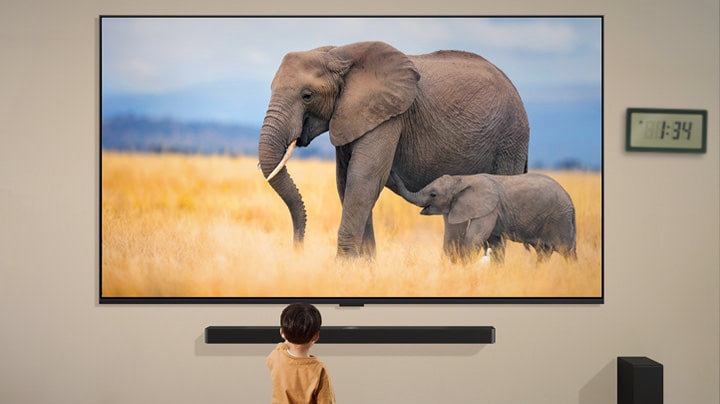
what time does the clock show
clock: 1:34
